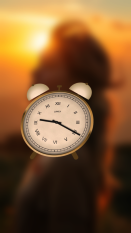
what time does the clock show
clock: 9:20
